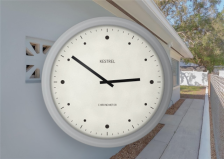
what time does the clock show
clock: 2:51
